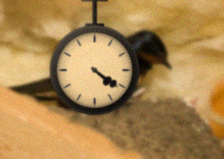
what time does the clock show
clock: 4:21
